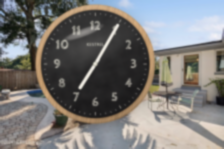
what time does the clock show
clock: 7:05
